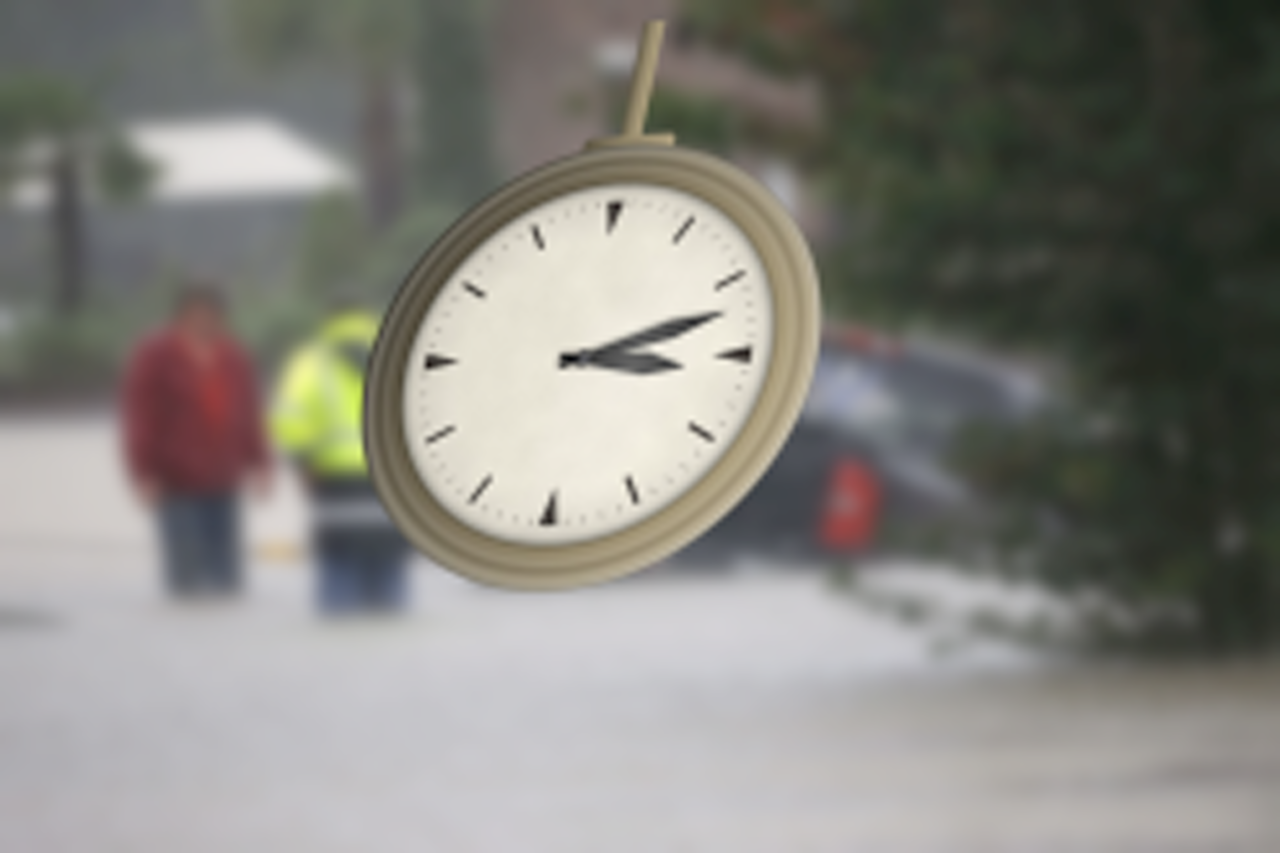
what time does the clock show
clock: 3:12
